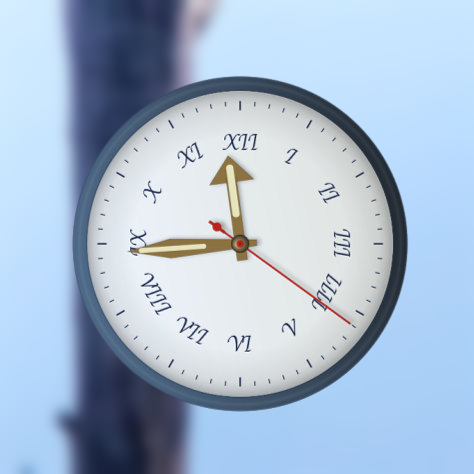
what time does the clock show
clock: 11:44:21
